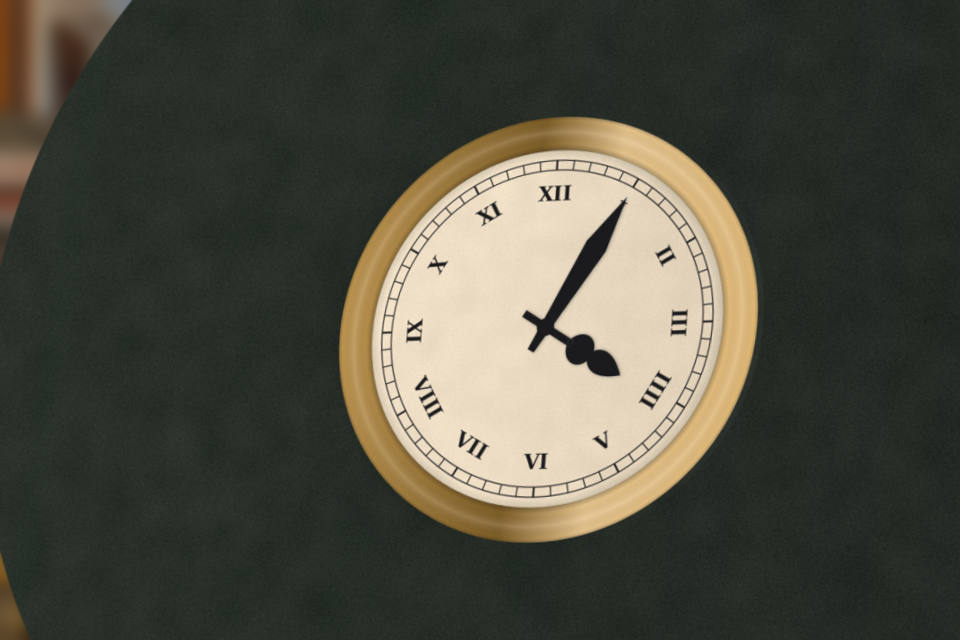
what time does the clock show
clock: 4:05
